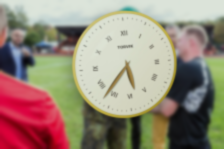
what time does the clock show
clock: 5:37
